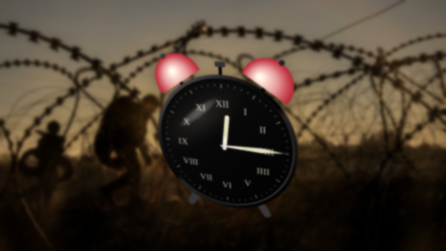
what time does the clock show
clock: 12:15
